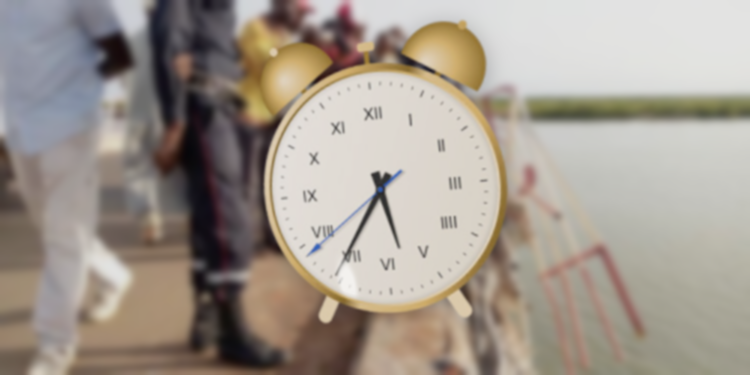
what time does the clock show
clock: 5:35:39
